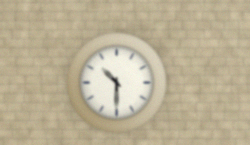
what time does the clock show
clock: 10:30
